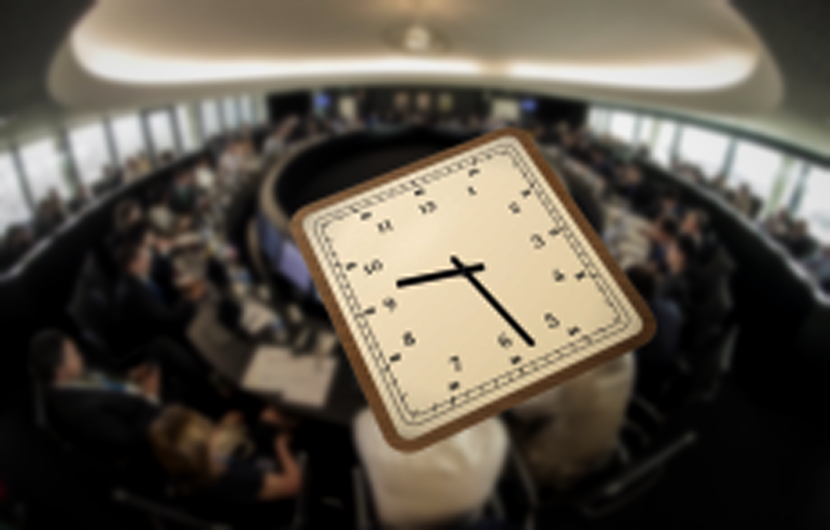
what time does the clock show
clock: 9:28
